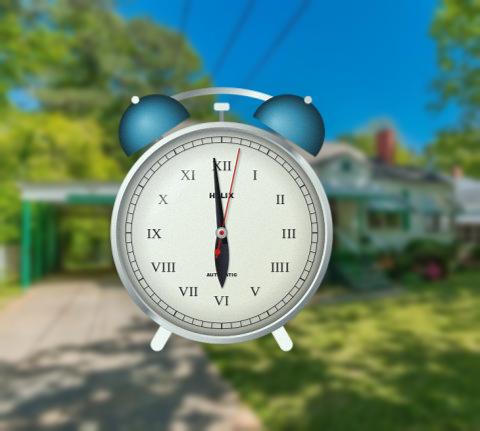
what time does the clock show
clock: 5:59:02
